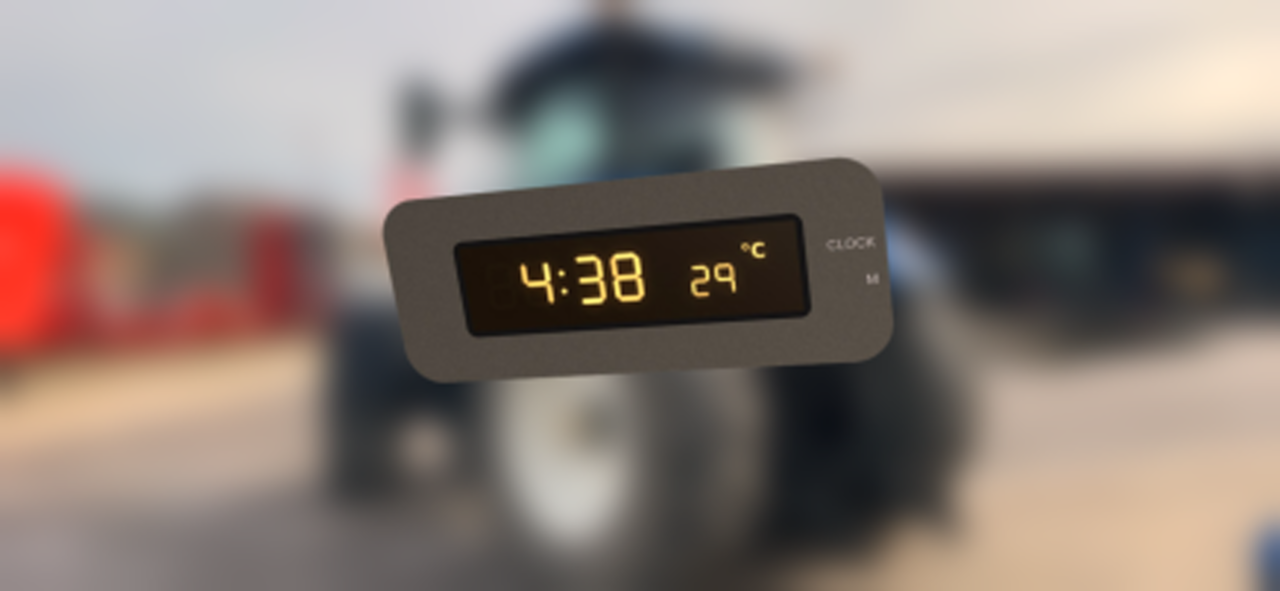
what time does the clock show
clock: 4:38
